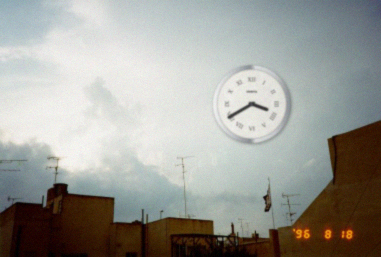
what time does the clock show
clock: 3:40
